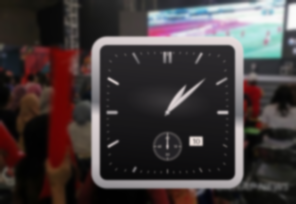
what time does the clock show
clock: 1:08
